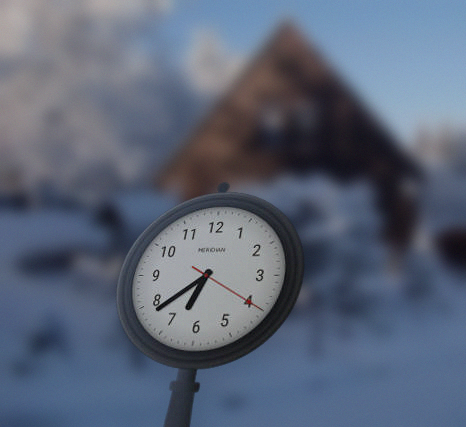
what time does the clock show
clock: 6:38:20
